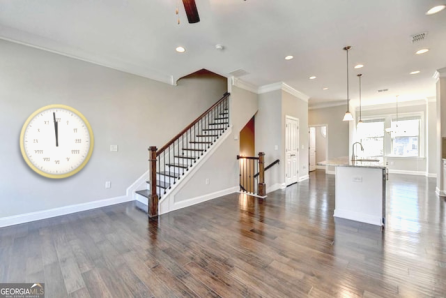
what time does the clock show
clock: 11:59
